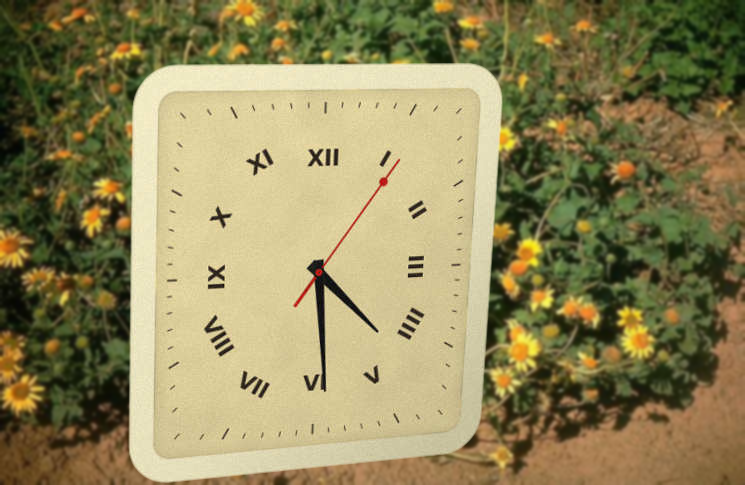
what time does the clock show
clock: 4:29:06
